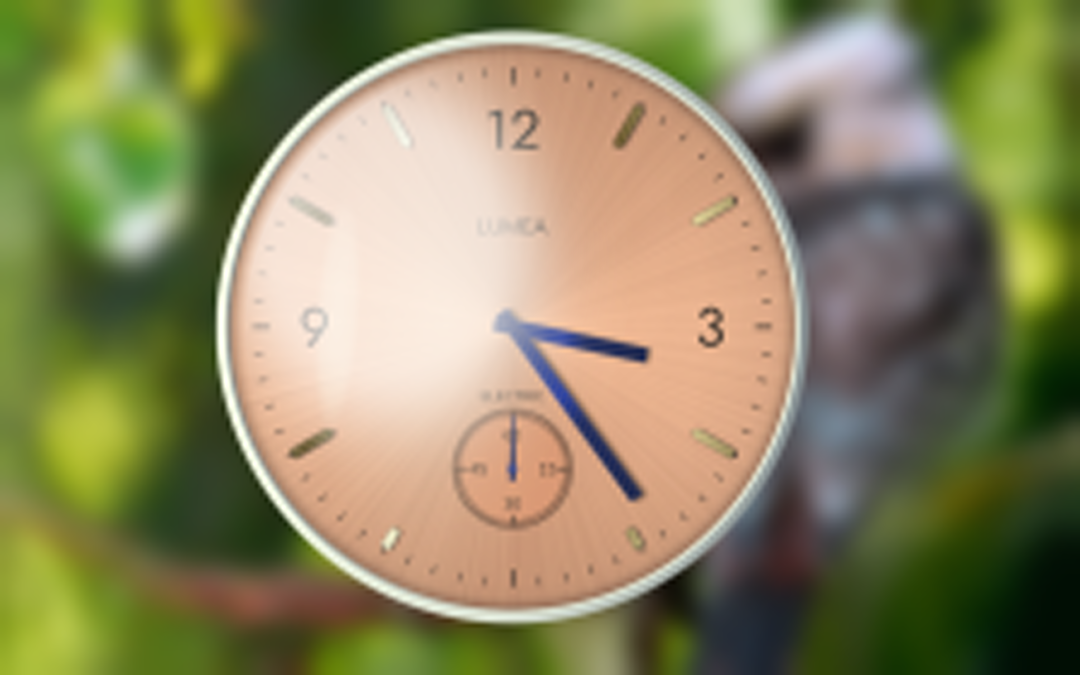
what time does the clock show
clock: 3:24
